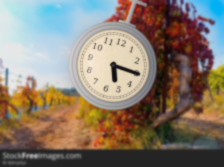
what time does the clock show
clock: 5:15
